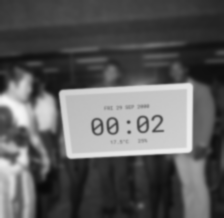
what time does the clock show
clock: 0:02
